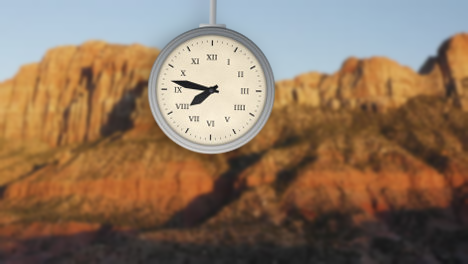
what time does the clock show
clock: 7:47
